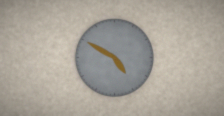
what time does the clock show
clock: 4:50
